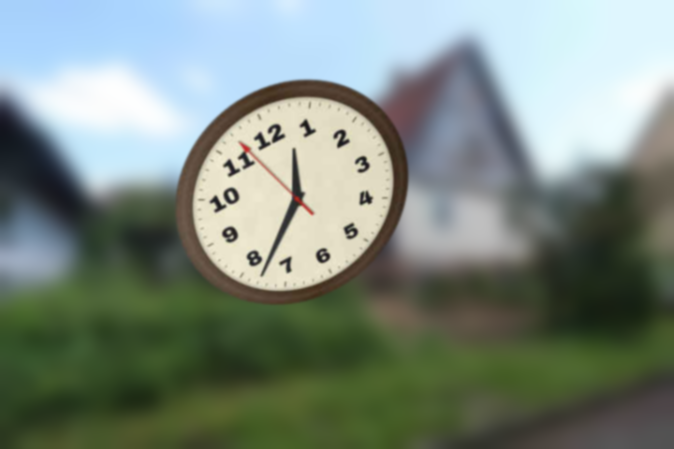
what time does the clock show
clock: 12:37:57
